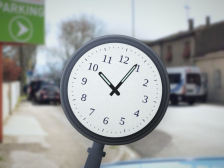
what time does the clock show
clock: 10:04
